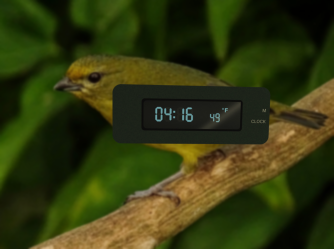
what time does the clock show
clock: 4:16
